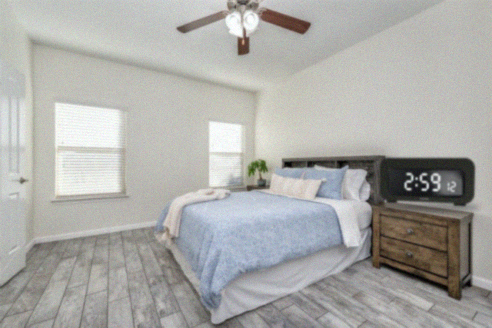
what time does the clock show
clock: 2:59
